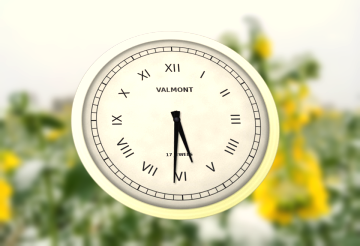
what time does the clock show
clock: 5:31
